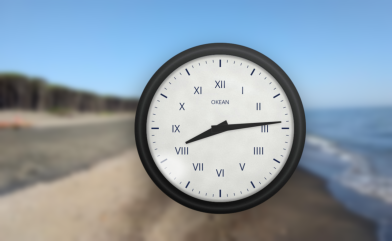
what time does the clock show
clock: 8:14
